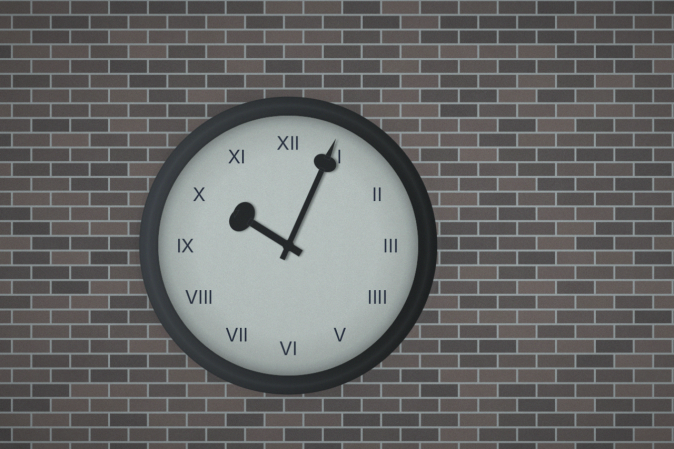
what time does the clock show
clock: 10:04
